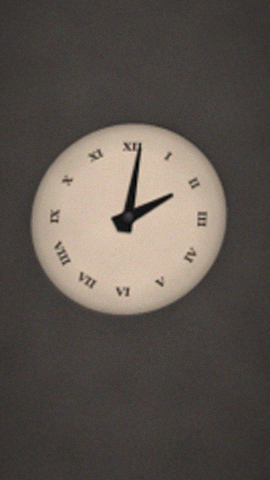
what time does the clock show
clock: 2:01
